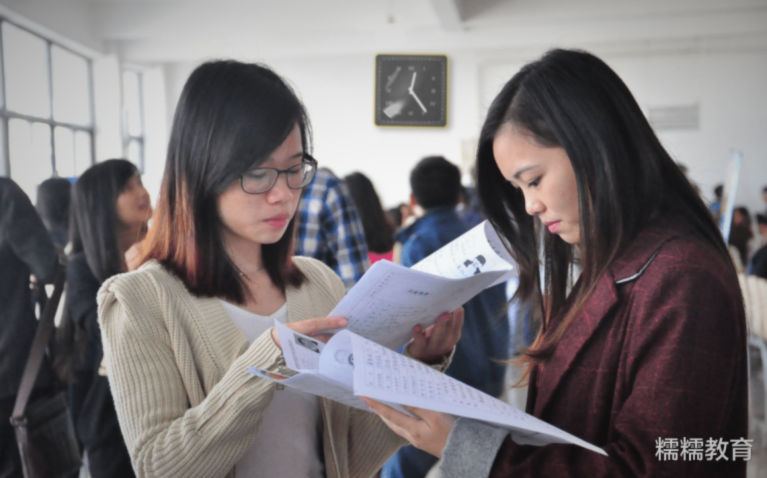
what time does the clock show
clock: 12:24
